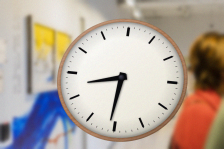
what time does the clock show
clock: 8:31
